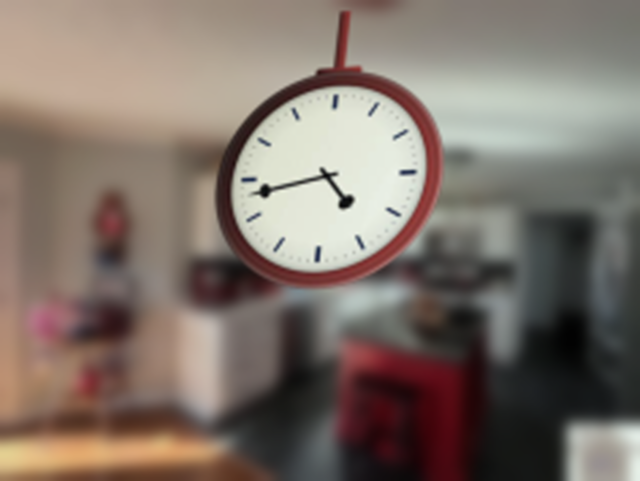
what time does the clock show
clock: 4:43
